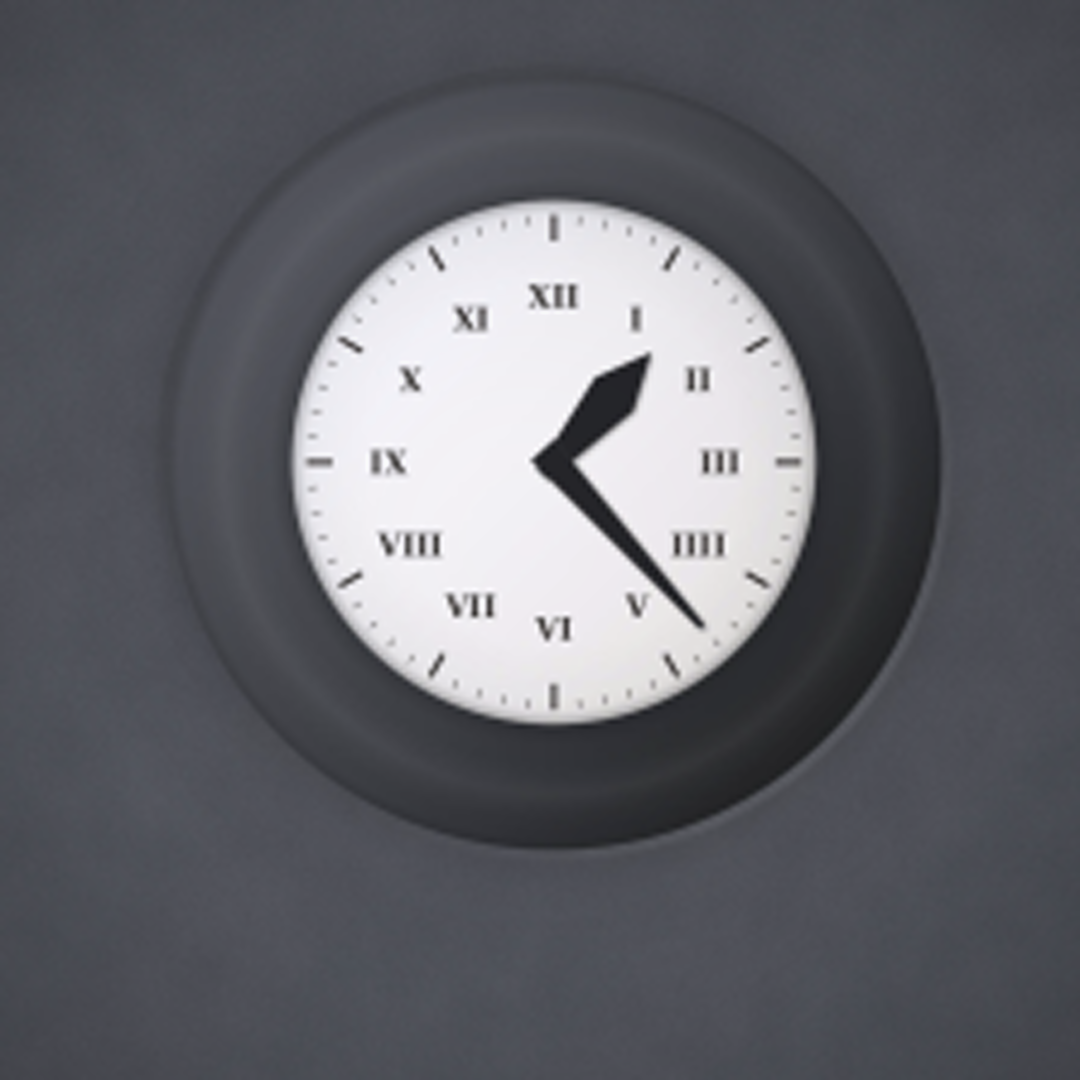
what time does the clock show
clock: 1:23
